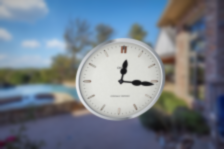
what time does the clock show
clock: 12:16
